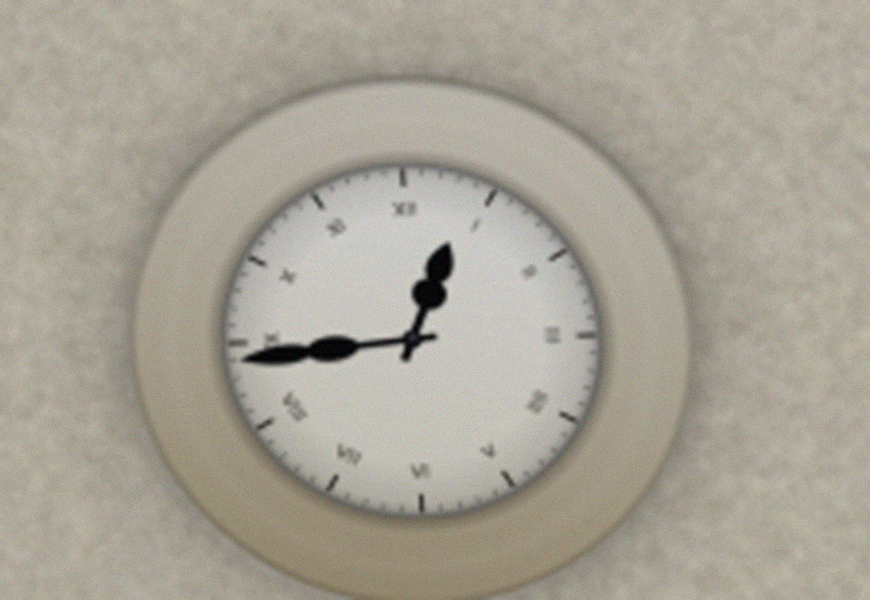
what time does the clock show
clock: 12:44
